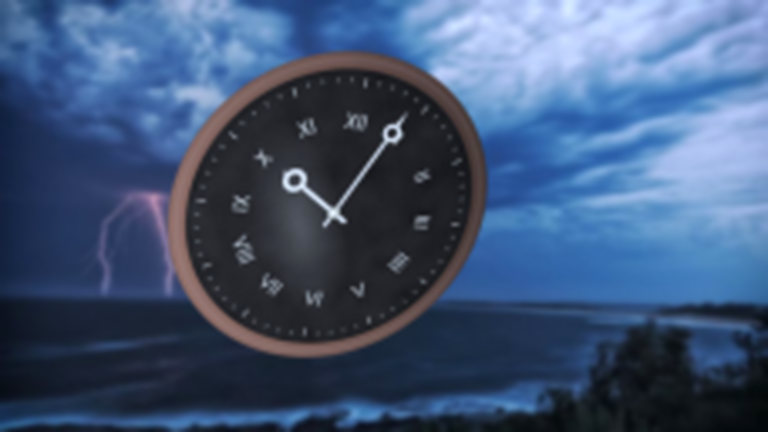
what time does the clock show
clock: 10:04
